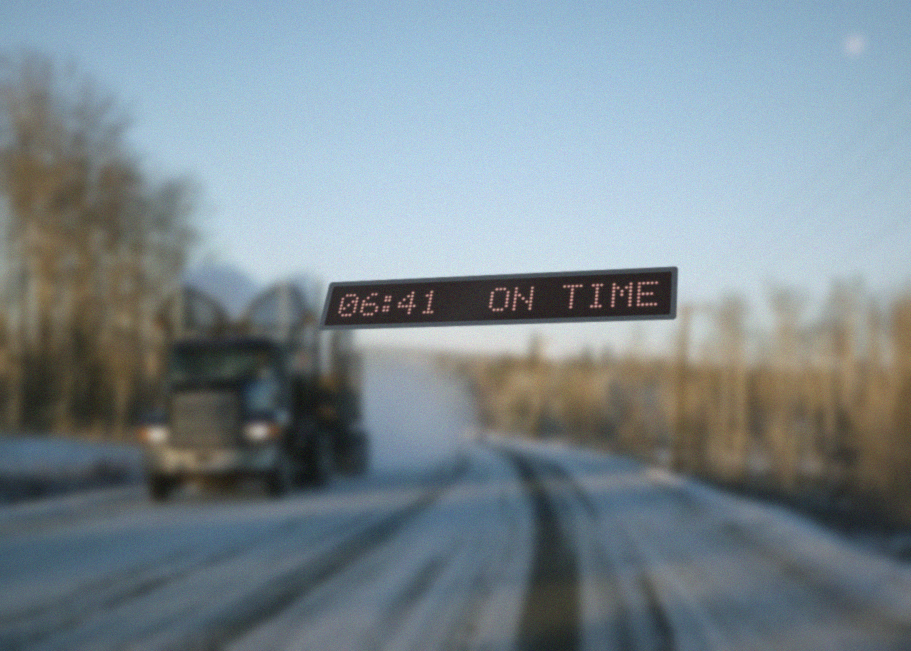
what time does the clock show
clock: 6:41
